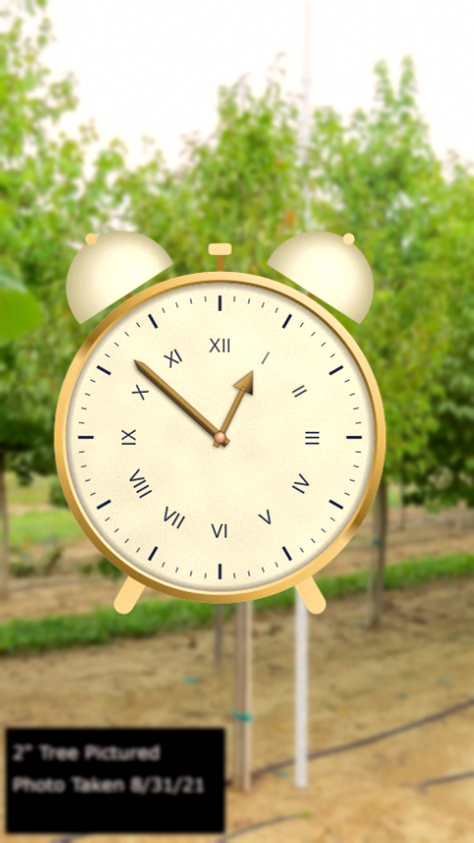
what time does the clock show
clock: 12:52
